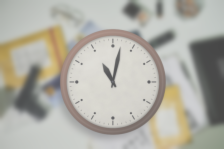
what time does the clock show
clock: 11:02
